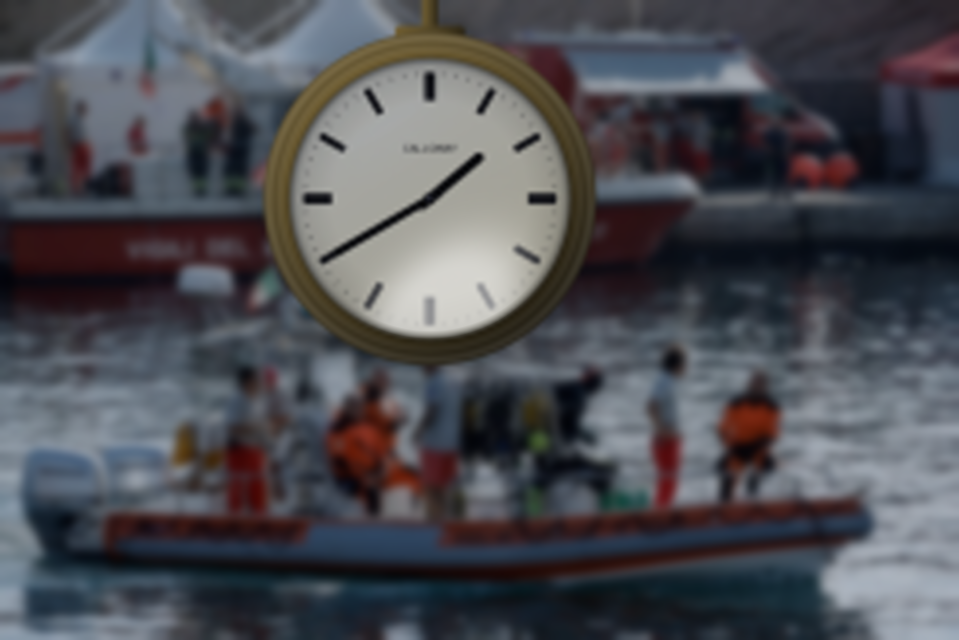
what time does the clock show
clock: 1:40
